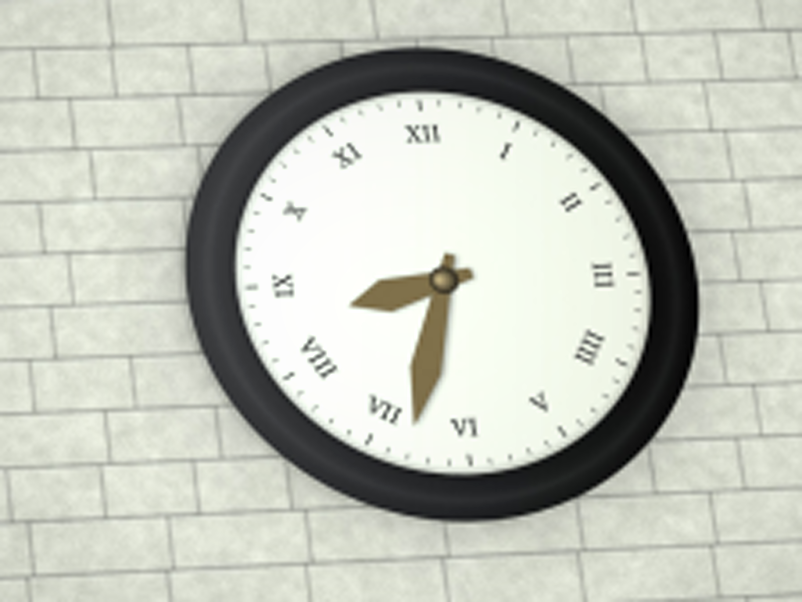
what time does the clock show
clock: 8:33
